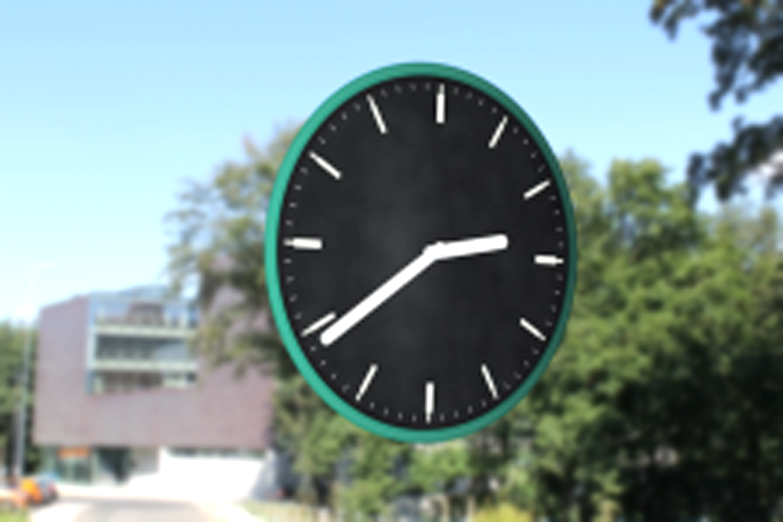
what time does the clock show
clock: 2:39
